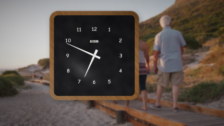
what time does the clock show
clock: 6:49
